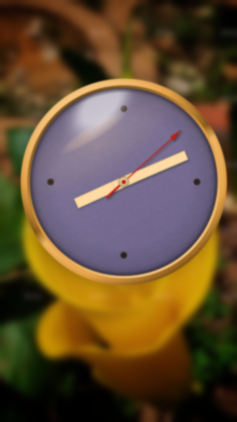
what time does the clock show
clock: 8:11:08
